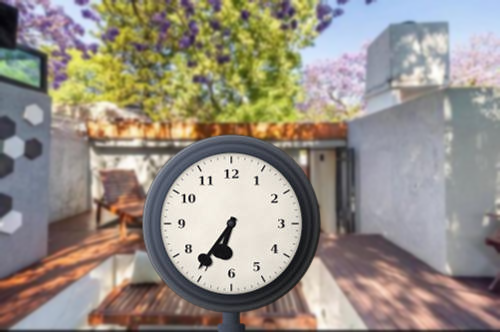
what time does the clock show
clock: 6:36
